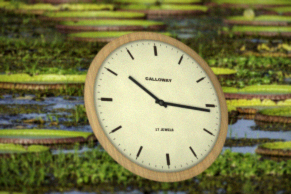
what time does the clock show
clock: 10:16
